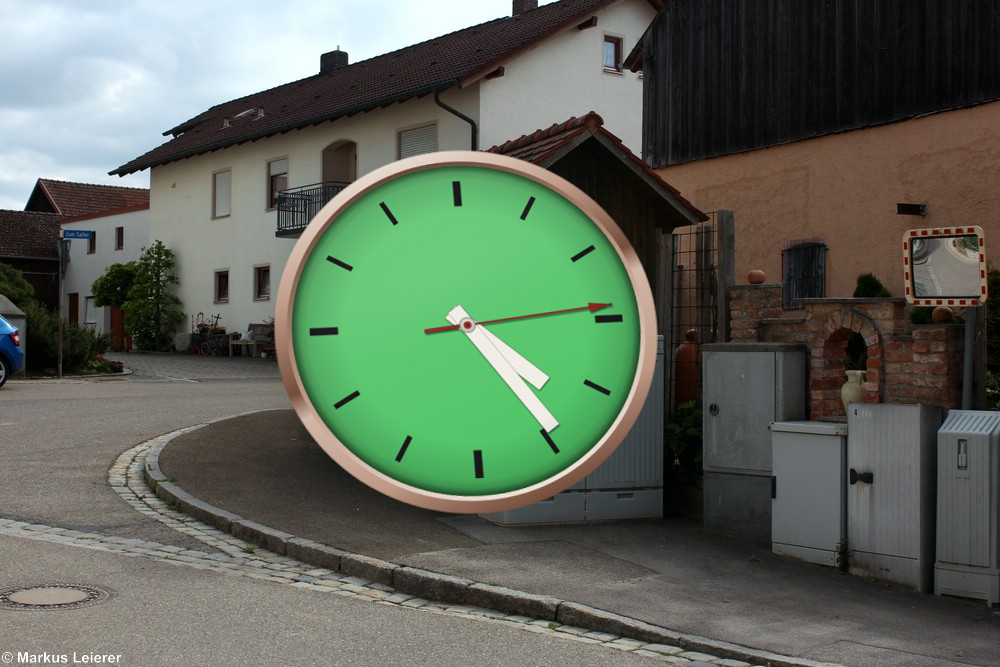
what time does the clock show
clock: 4:24:14
